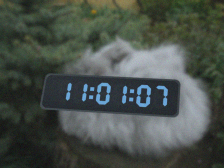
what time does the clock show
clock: 11:01:07
